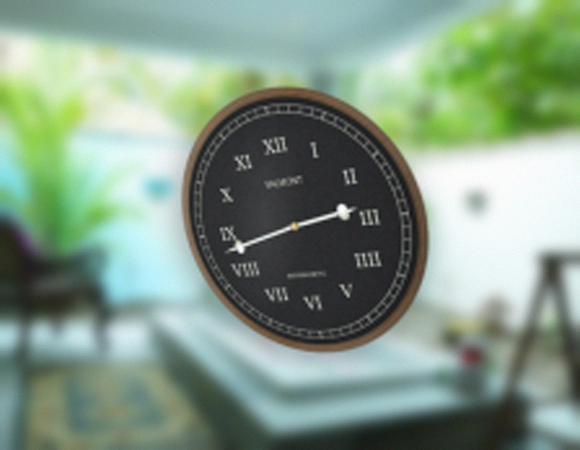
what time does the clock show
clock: 2:43
